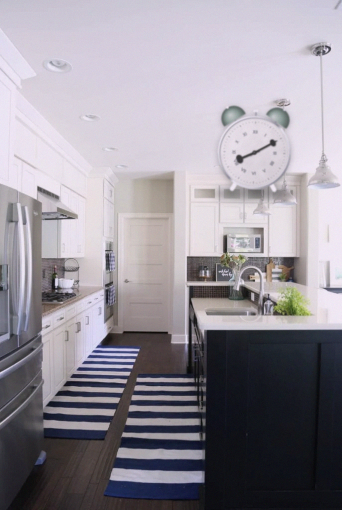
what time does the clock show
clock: 8:10
